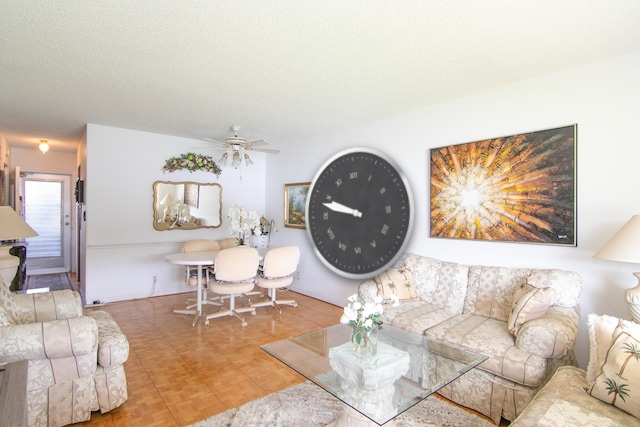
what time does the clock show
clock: 9:48
